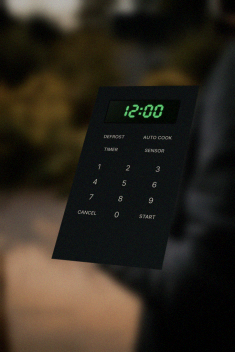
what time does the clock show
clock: 12:00
